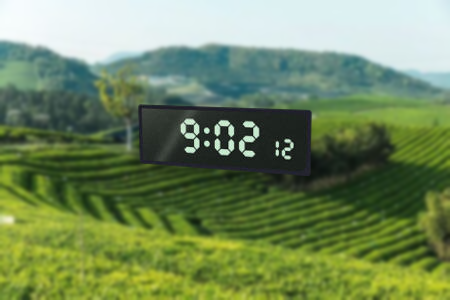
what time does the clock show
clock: 9:02:12
